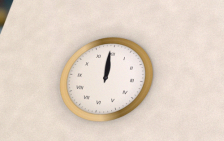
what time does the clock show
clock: 11:59
